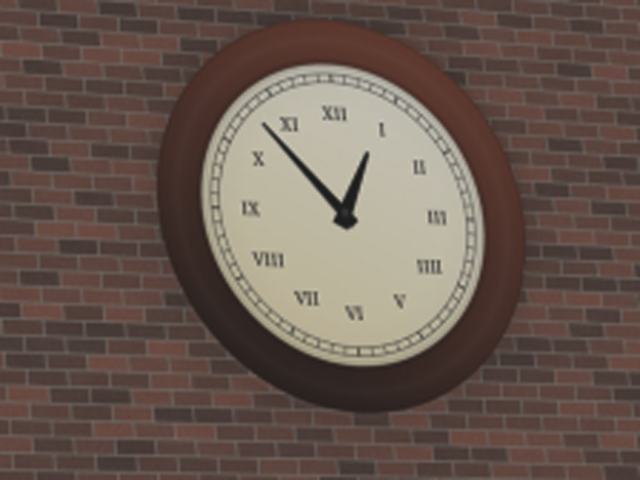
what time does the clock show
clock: 12:53
